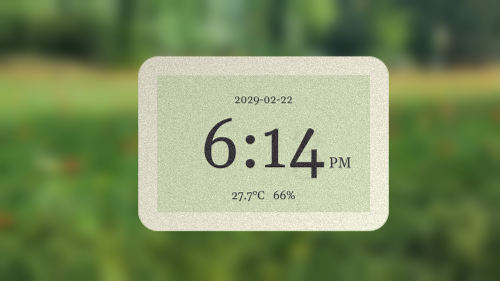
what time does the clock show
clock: 6:14
